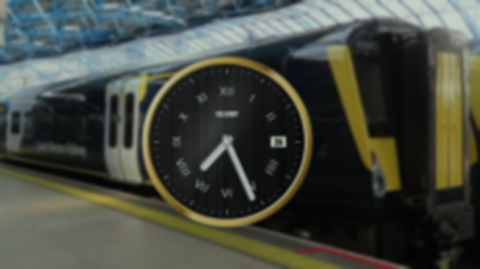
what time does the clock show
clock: 7:26
